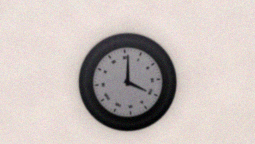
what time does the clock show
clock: 4:01
